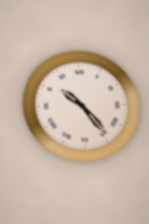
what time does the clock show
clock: 10:24
